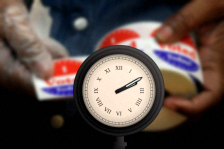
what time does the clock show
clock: 2:10
